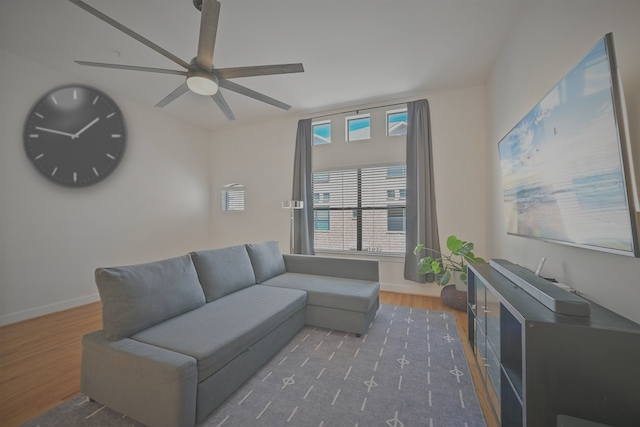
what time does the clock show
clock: 1:47
